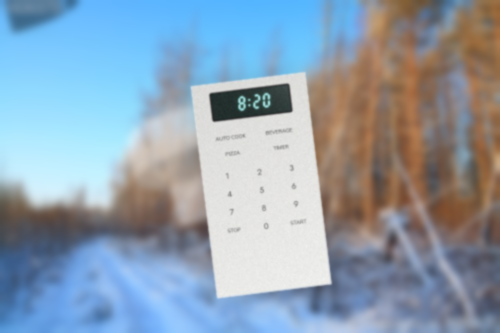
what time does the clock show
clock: 8:20
